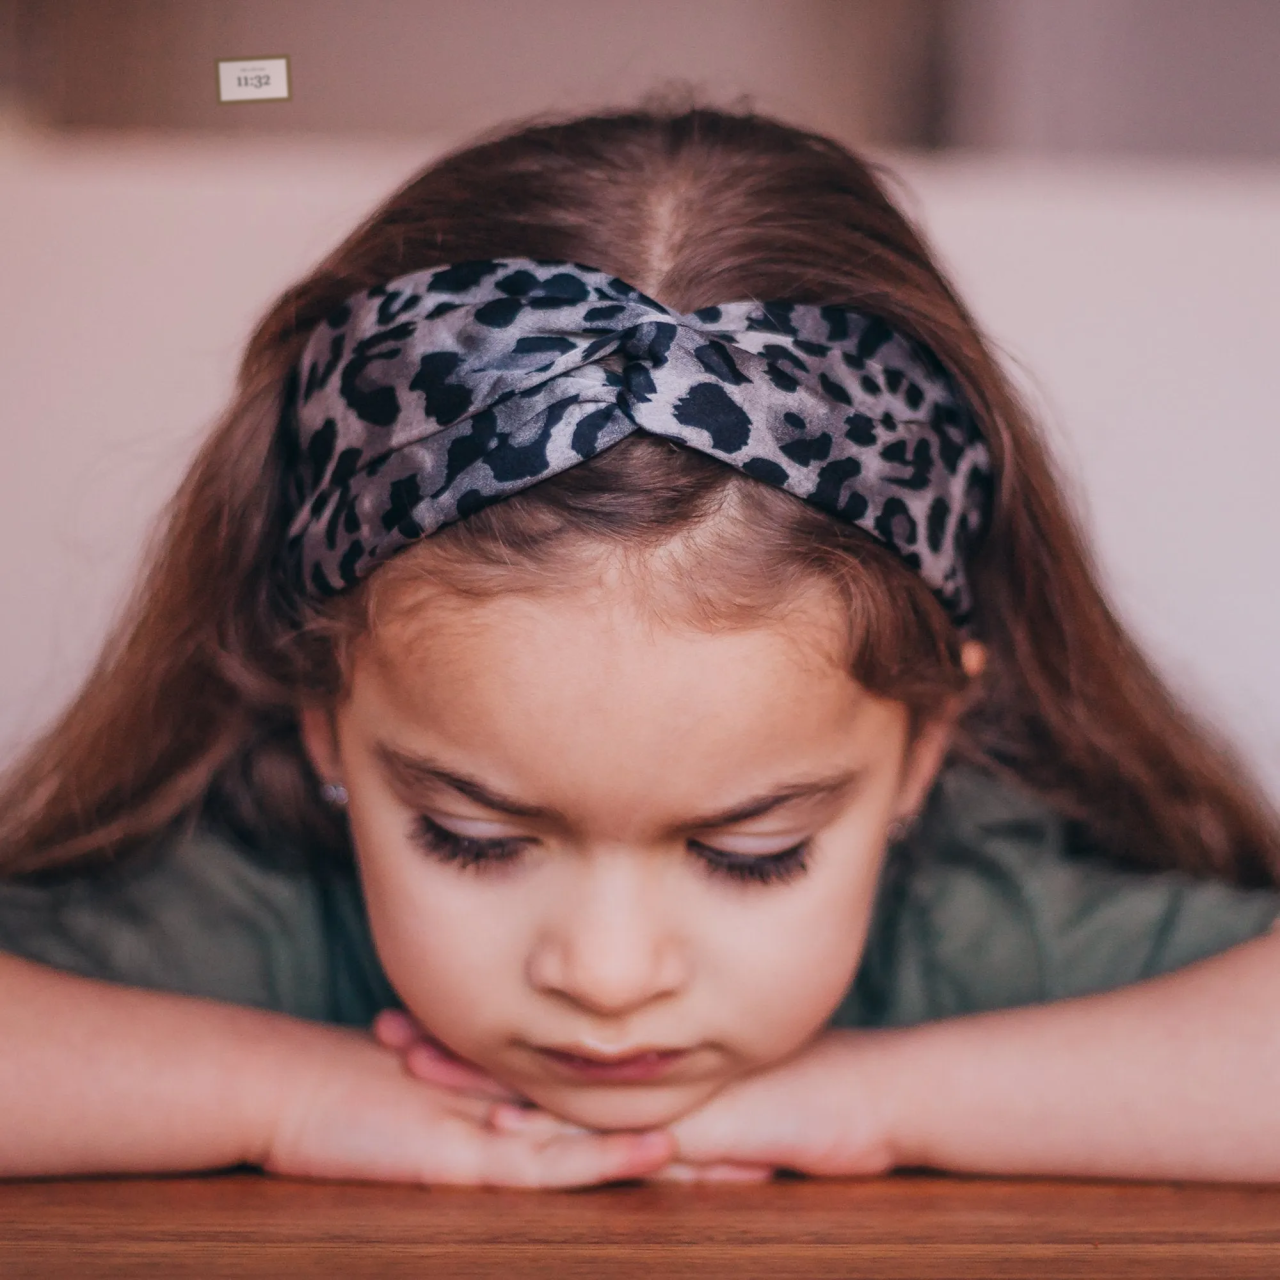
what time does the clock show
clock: 11:32
